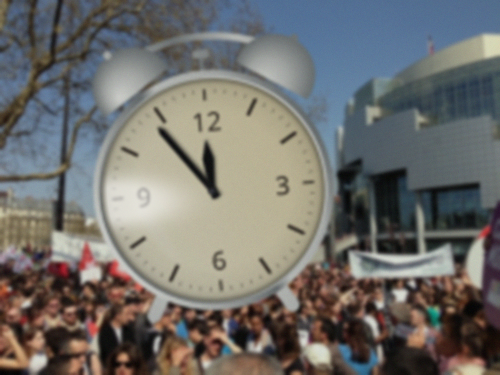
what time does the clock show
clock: 11:54
